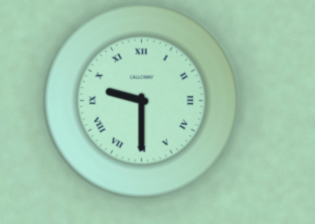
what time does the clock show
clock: 9:30
